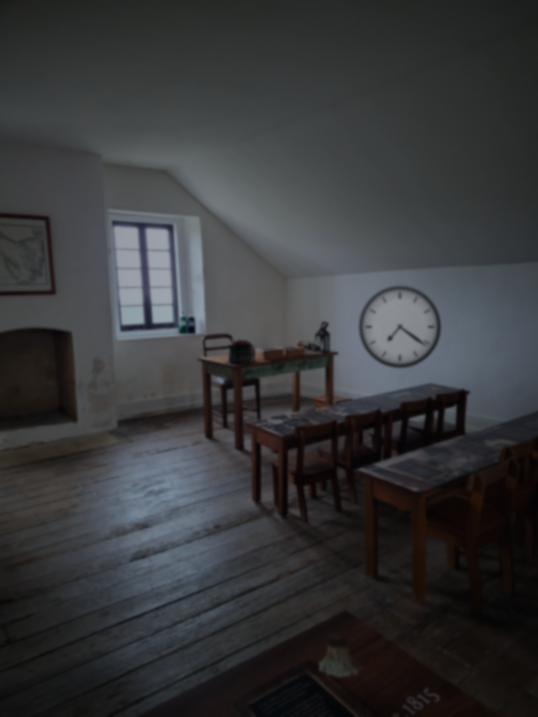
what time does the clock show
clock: 7:21
